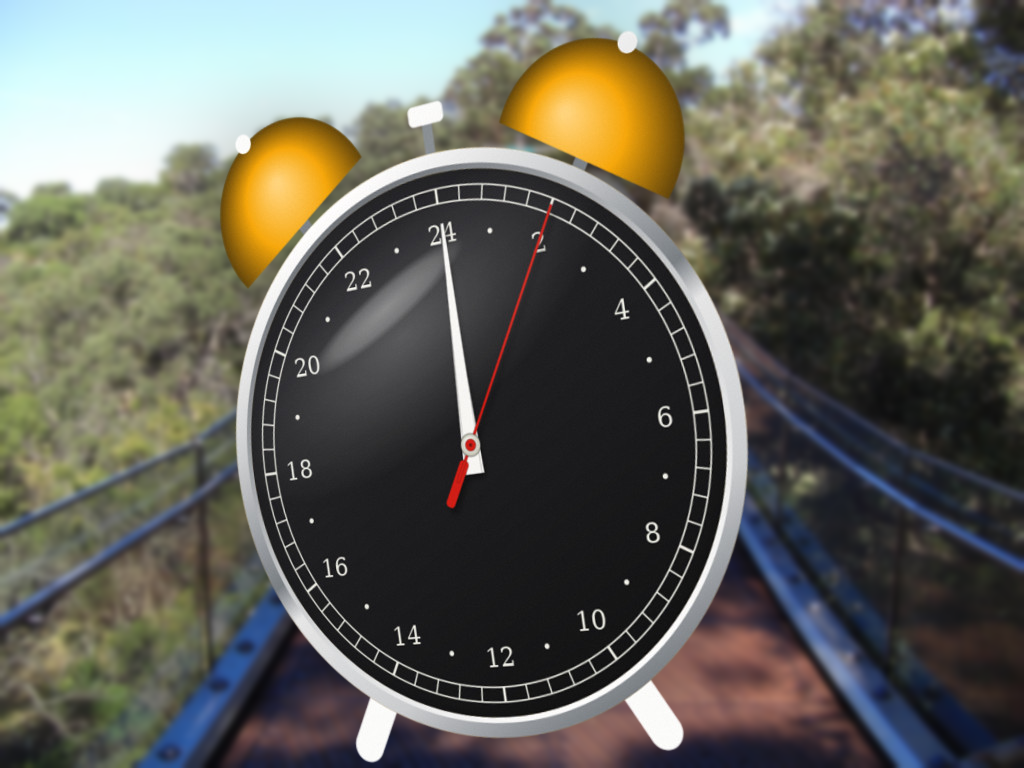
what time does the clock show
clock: 0:00:05
